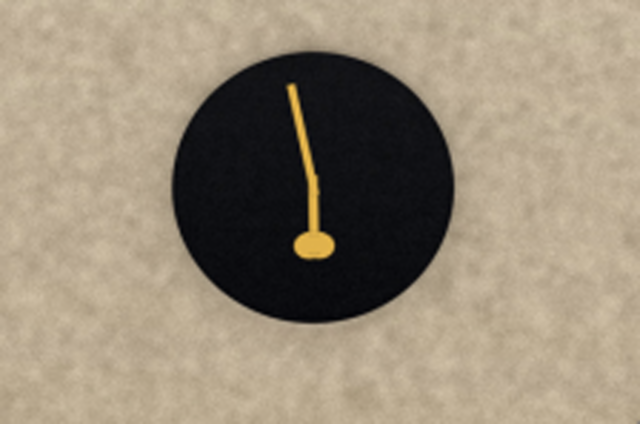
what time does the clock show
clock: 5:58
